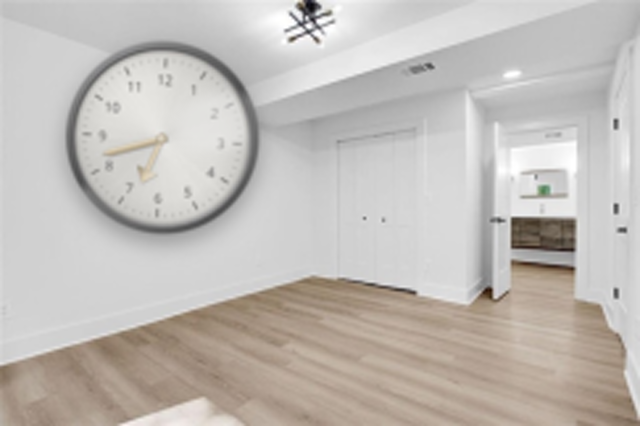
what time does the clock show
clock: 6:42
